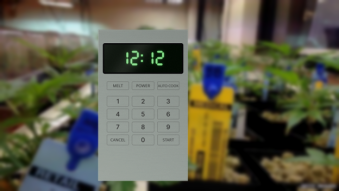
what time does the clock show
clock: 12:12
